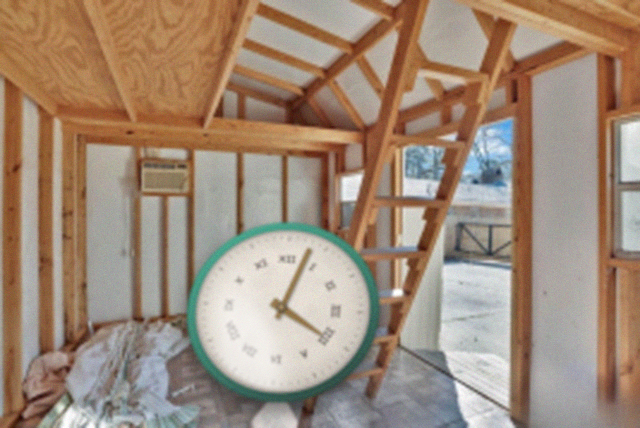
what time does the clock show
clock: 4:03
